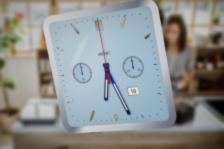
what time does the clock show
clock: 6:27
